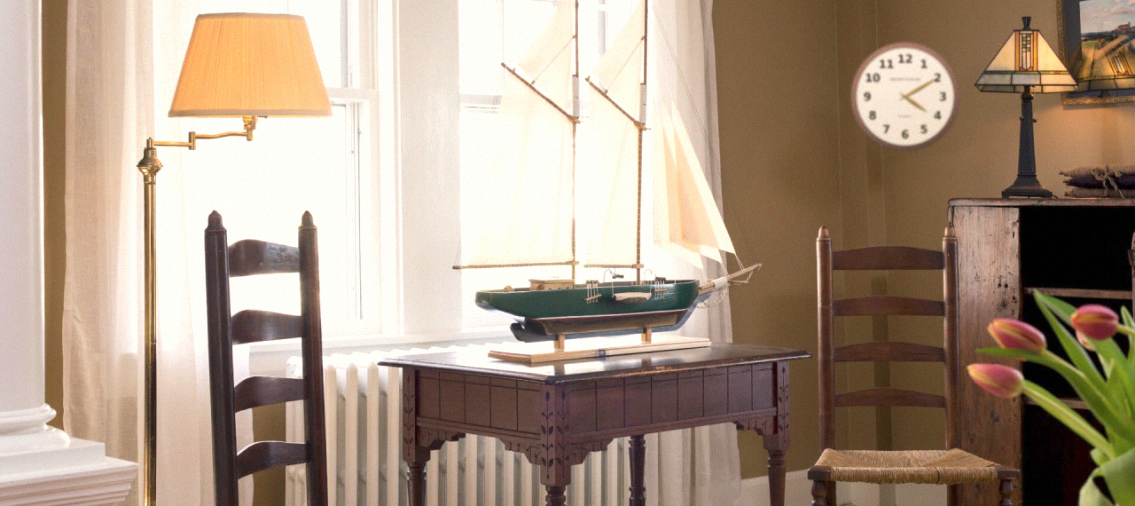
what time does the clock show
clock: 4:10
